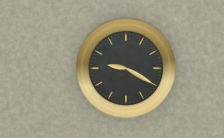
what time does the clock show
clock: 9:20
